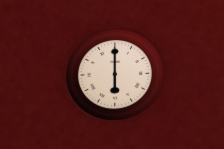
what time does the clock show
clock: 6:00
